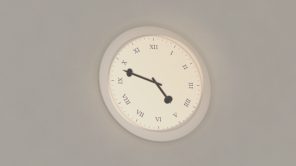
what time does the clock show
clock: 4:48
